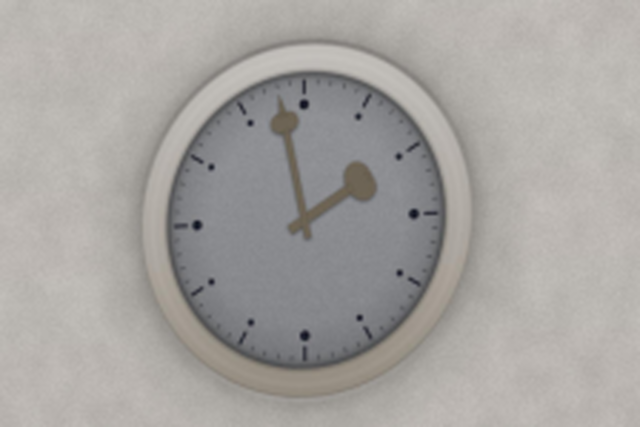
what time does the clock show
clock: 1:58
